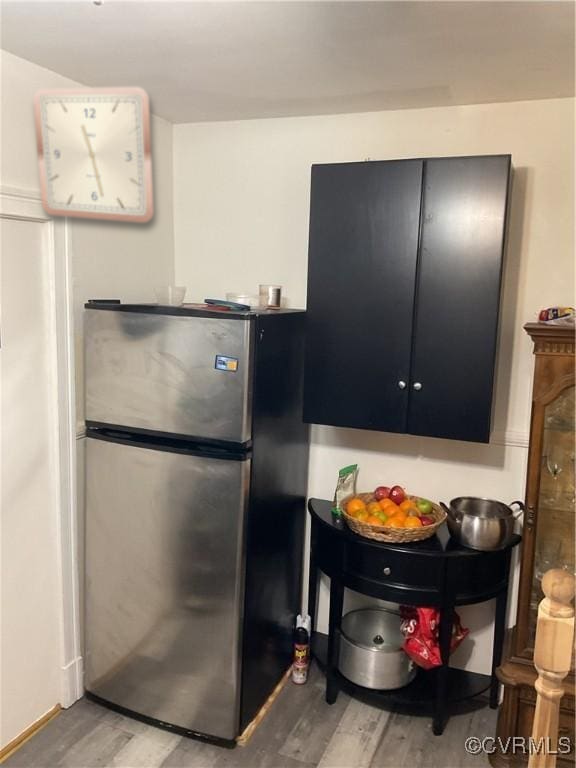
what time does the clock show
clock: 11:28
